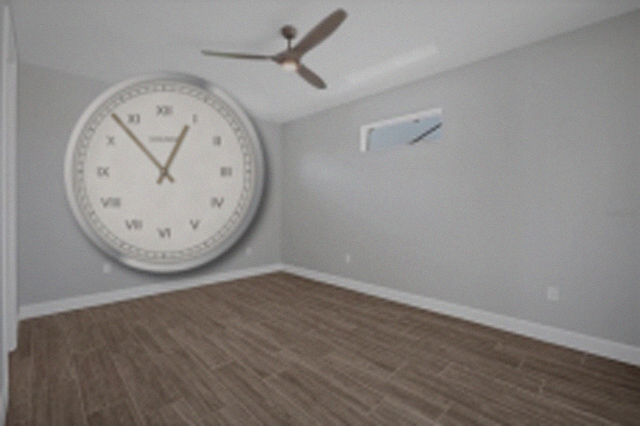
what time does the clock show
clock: 12:53
